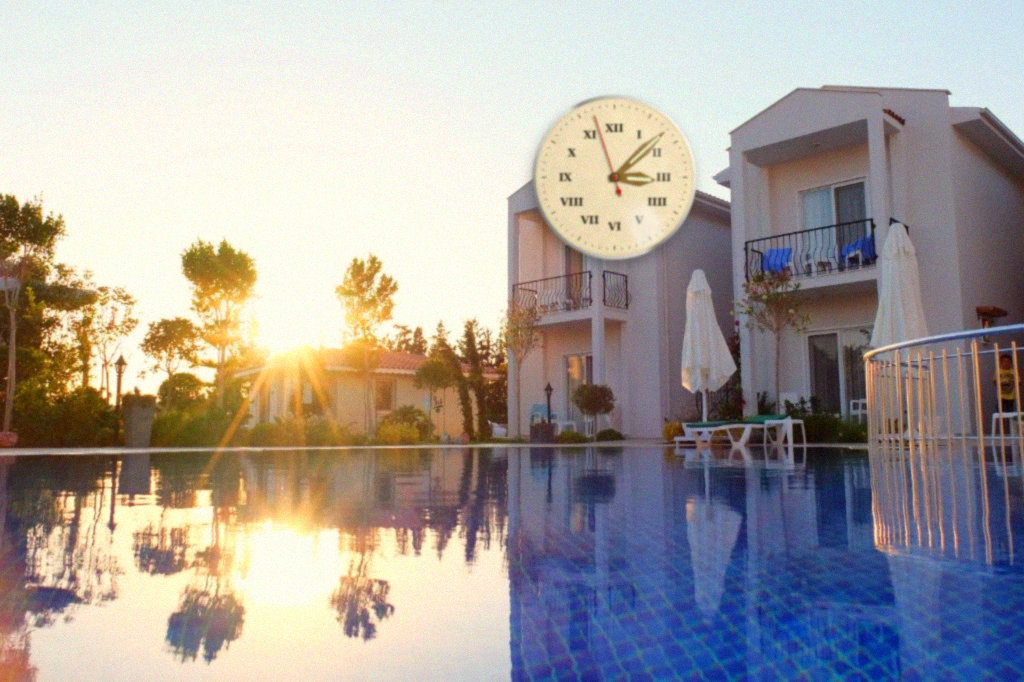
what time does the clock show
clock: 3:07:57
